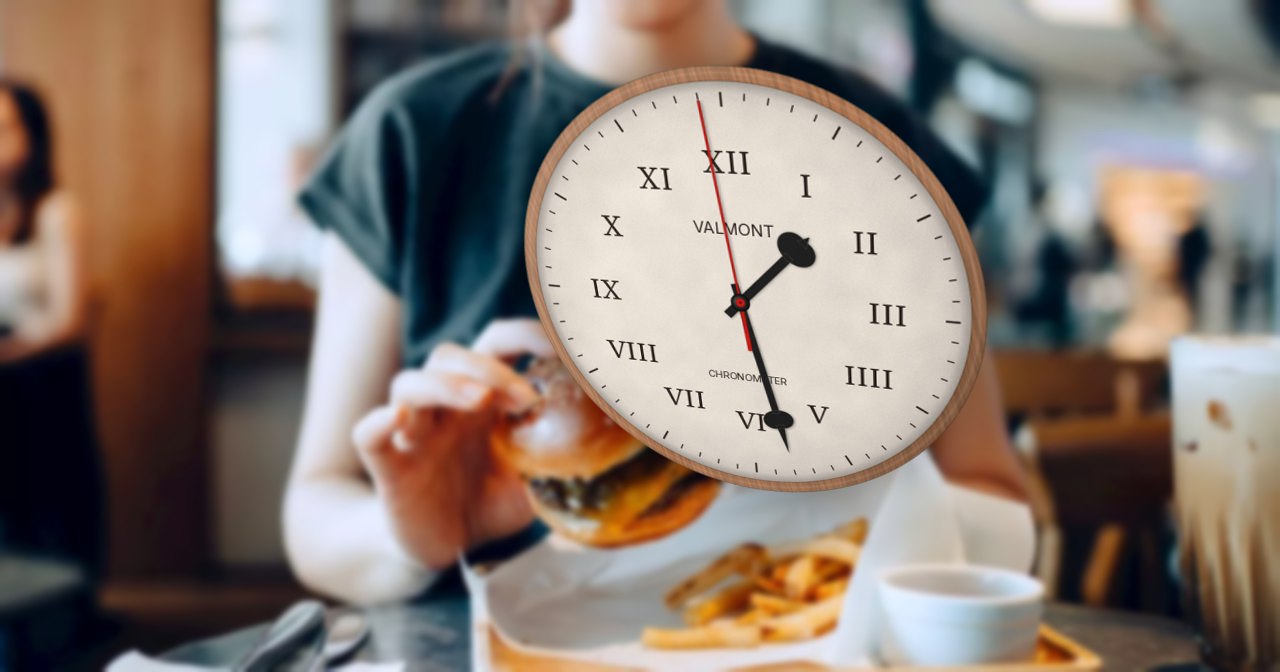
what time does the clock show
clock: 1:27:59
